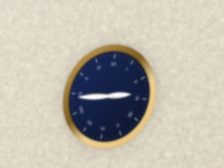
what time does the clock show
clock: 2:44
